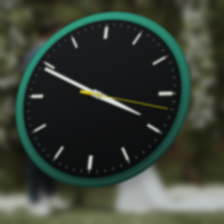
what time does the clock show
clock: 3:49:17
